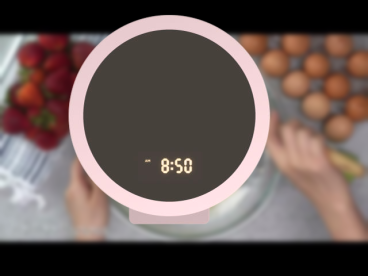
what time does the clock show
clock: 8:50
